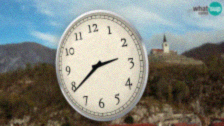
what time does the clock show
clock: 2:39
